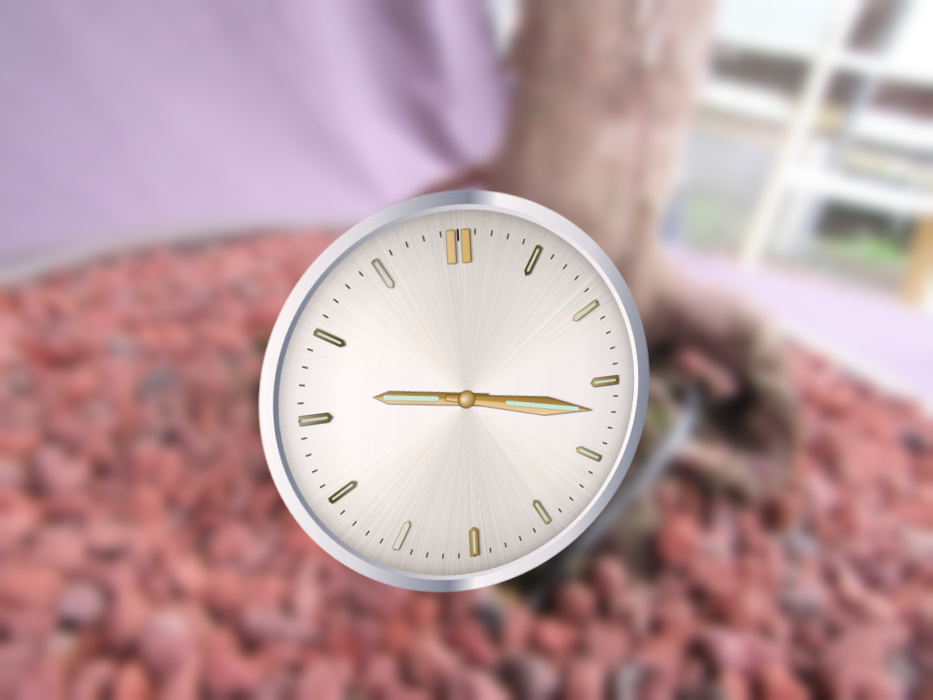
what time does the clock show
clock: 9:17
